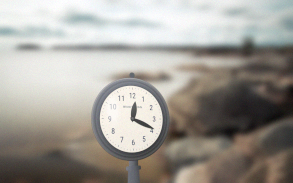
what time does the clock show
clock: 12:19
